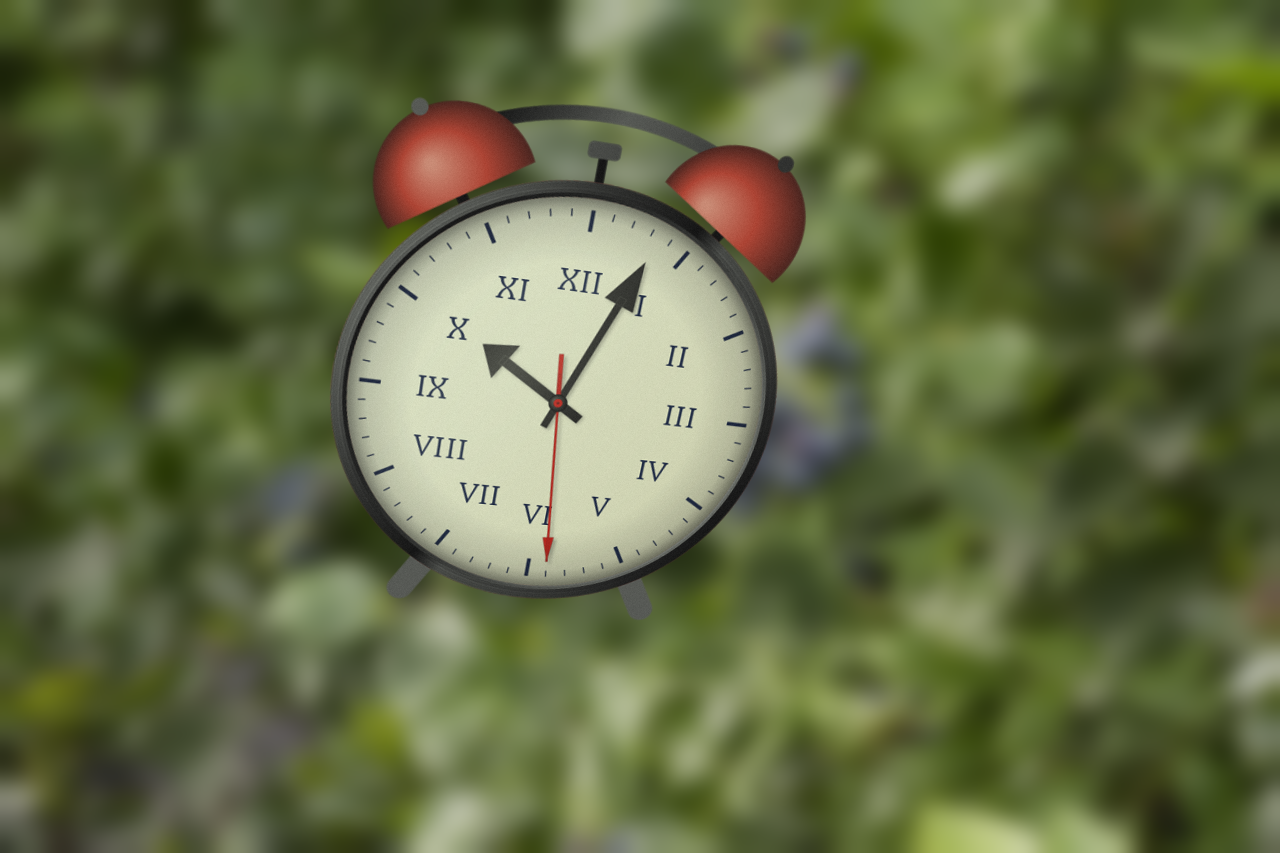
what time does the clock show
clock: 10:03:29
